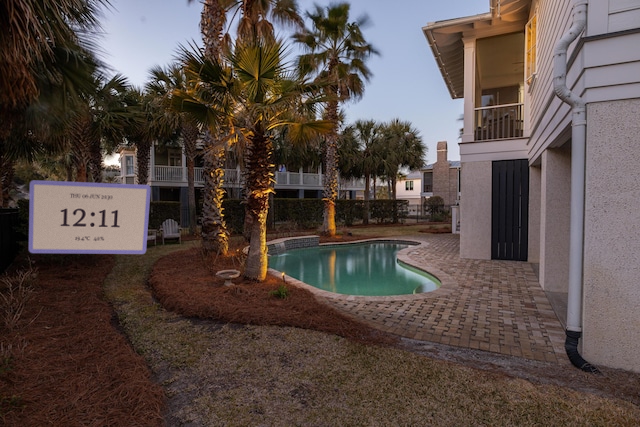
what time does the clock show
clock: 12:11
